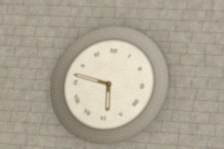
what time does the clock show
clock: 5:47
